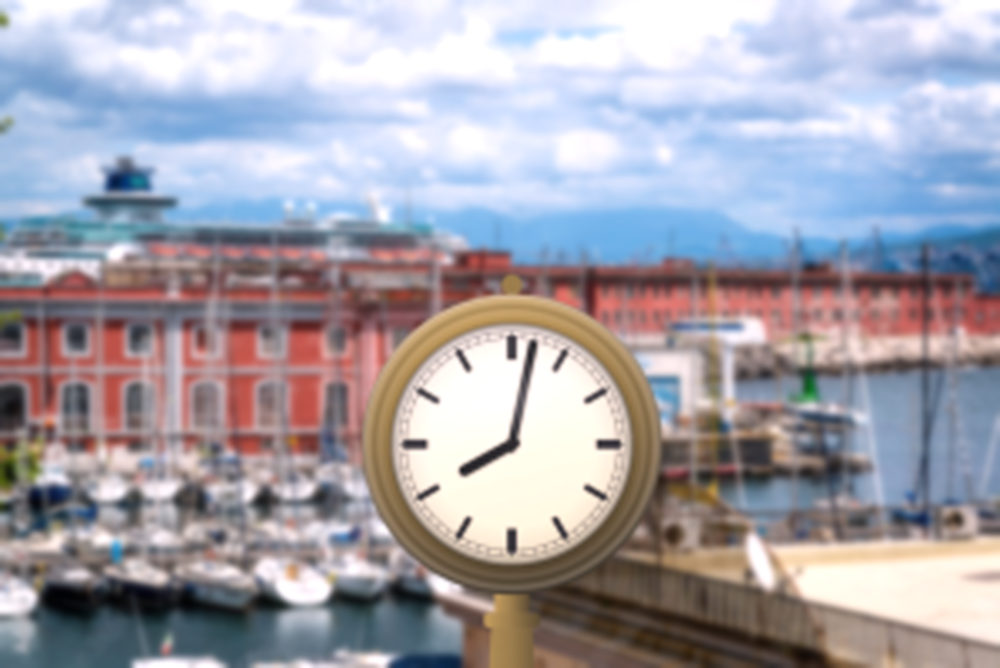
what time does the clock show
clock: 8:02
